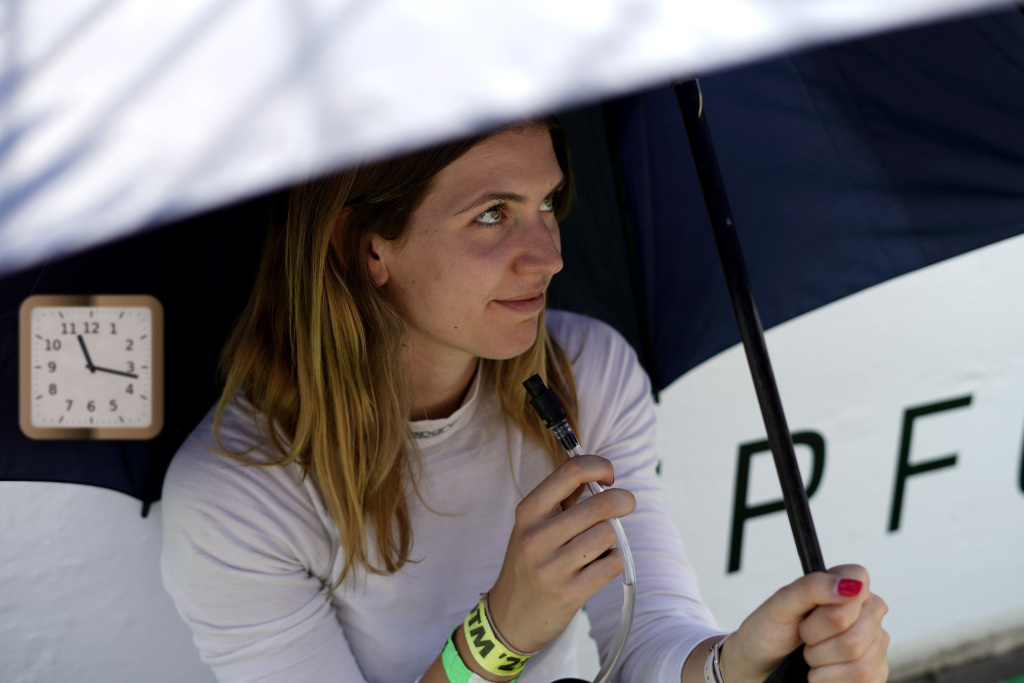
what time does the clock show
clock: 11:17
